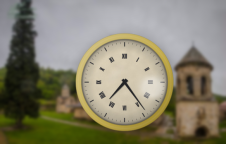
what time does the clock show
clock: 7:24
